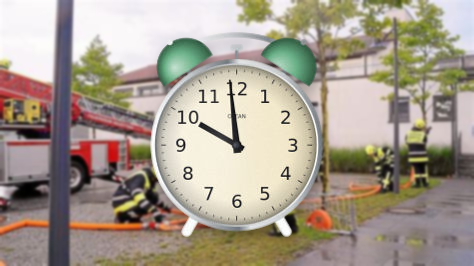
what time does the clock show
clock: 9:59
